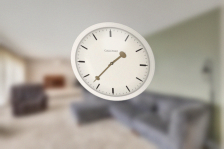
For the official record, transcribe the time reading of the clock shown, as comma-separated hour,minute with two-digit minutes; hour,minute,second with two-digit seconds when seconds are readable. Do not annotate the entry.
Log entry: 1,37
